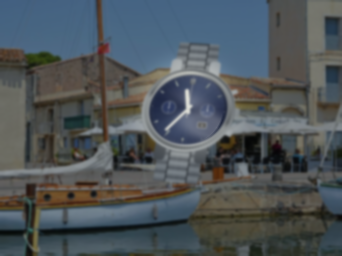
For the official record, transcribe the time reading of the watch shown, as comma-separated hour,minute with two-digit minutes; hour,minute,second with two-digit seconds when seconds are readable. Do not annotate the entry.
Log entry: 11,36
